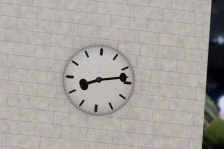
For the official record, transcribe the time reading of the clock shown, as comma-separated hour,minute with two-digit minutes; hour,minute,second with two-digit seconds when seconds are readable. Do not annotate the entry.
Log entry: 8,13
